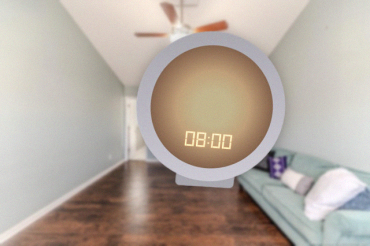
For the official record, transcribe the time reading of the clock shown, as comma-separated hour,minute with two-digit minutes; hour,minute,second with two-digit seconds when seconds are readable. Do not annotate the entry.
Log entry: 8,00
